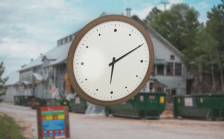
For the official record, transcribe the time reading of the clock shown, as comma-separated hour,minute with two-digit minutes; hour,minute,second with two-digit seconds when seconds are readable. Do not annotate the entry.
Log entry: 6,10
